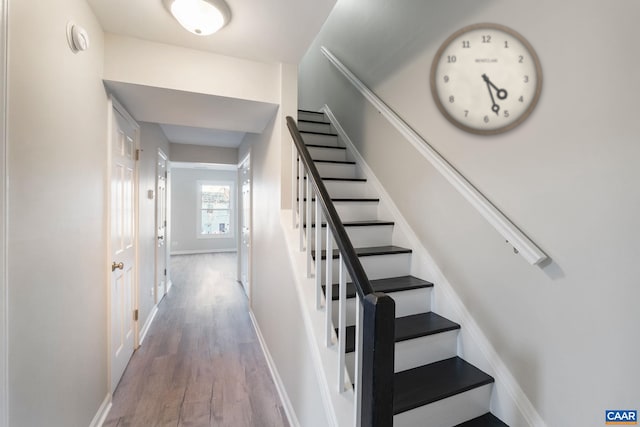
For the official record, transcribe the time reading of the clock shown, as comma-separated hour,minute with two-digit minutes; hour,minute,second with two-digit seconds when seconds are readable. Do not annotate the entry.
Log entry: 4,27
